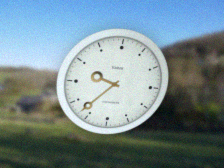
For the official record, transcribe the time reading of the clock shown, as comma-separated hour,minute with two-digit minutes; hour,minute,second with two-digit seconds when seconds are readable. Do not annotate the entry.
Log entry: 9,37
